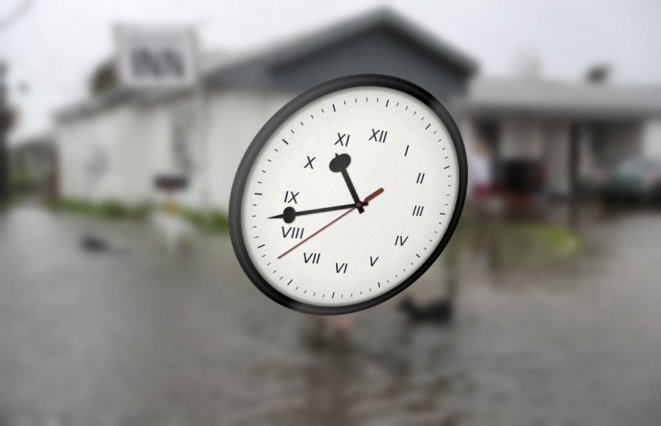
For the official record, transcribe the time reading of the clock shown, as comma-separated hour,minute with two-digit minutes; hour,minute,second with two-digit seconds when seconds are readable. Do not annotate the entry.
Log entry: 10,42,38
